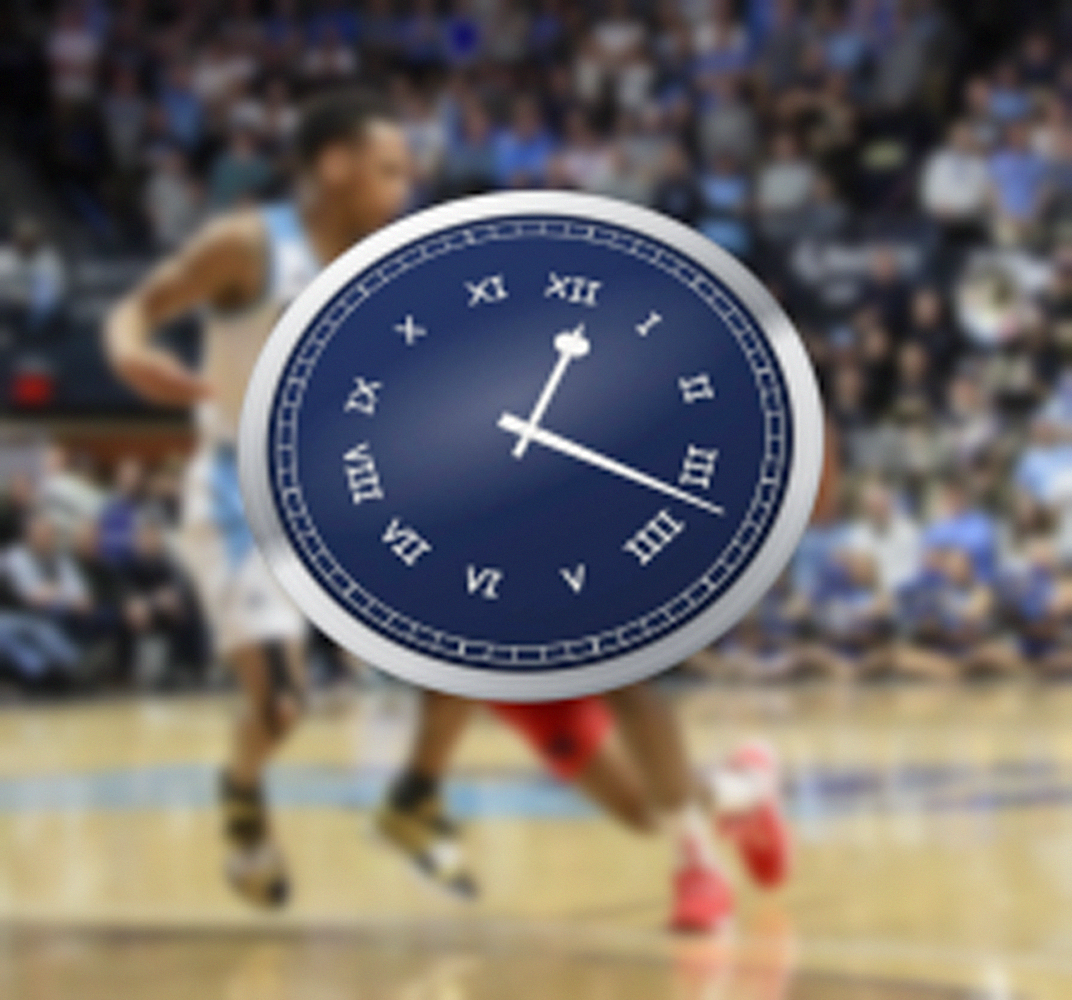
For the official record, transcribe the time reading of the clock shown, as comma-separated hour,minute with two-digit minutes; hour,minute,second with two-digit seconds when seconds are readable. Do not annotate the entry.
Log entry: 12,17
